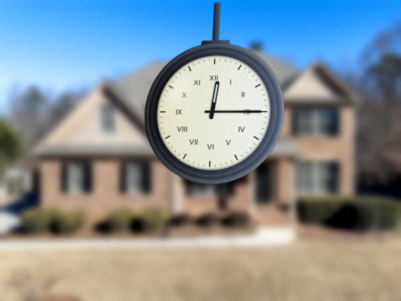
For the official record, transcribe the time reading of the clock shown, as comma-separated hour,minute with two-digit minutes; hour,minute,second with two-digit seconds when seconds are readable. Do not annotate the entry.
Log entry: 12,15
